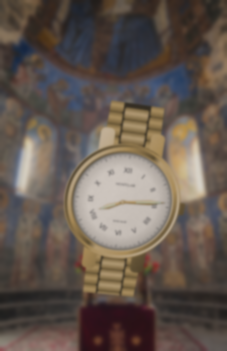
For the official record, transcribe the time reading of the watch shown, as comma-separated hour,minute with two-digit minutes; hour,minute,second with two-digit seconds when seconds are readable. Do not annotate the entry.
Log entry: 8,14
